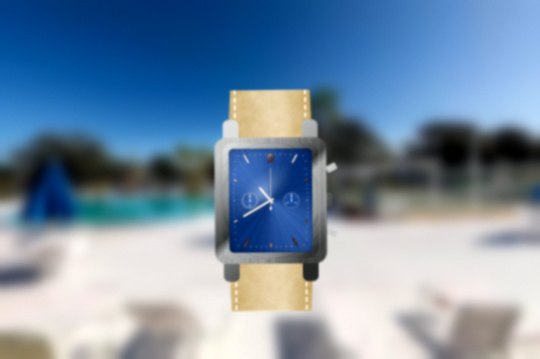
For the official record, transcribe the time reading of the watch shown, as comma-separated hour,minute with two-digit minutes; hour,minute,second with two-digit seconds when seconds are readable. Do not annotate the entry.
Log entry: 10,40
